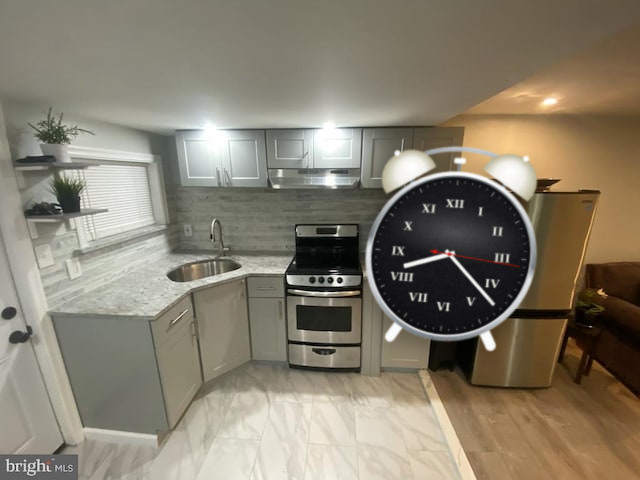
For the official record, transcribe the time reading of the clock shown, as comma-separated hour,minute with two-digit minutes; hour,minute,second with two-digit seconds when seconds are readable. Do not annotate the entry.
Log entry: 8,22,16
